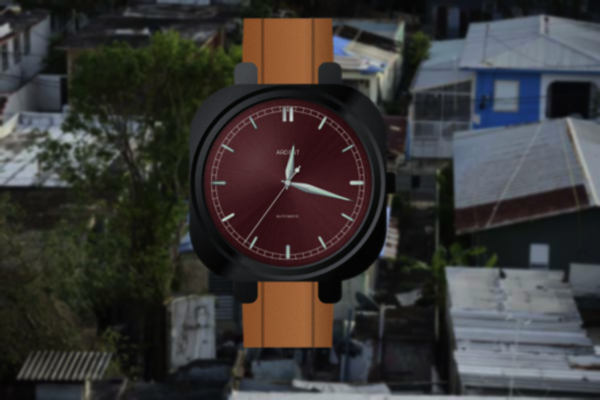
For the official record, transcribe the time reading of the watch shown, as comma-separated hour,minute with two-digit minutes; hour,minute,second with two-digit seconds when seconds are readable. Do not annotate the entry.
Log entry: 12,17,36
